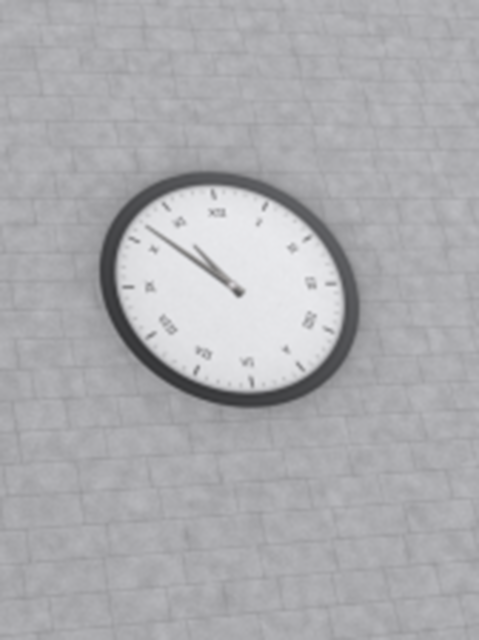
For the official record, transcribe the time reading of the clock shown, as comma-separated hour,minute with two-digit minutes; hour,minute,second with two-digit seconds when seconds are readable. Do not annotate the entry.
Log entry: 10,52
